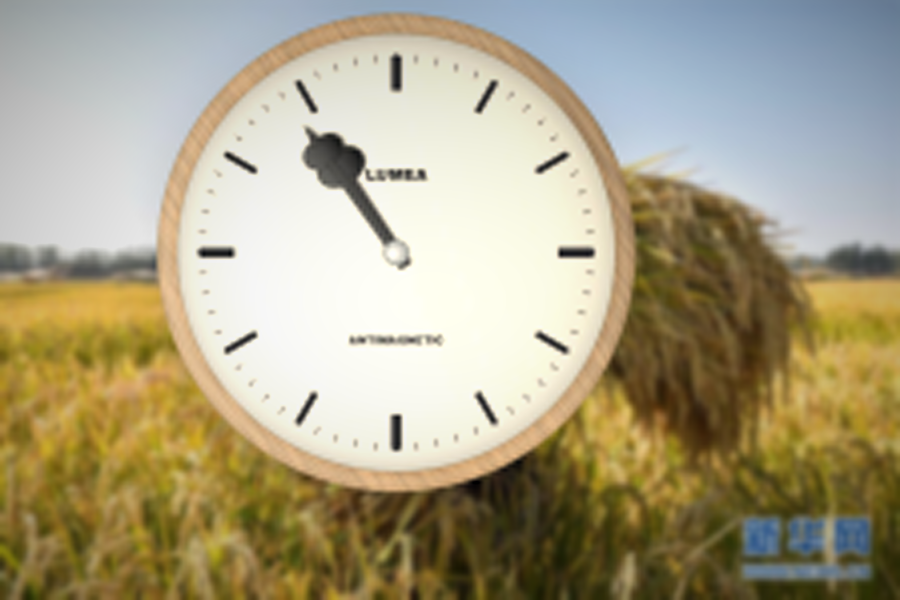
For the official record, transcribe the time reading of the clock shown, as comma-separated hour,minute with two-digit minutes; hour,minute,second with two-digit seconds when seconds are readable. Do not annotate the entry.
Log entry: 10,54
